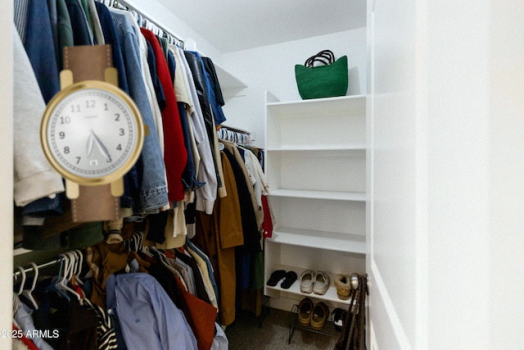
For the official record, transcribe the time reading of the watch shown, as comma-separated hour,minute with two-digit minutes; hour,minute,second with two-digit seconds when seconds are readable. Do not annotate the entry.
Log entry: 6,25
